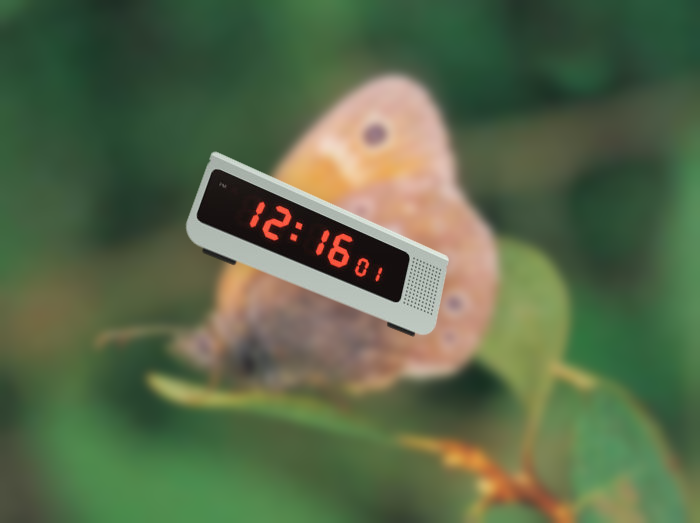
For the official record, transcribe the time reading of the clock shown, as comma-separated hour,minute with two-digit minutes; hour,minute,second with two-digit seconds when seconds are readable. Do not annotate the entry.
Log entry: 12,16,01
